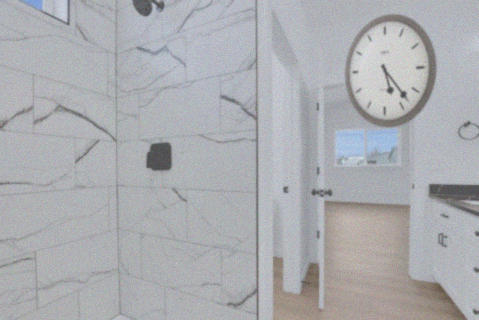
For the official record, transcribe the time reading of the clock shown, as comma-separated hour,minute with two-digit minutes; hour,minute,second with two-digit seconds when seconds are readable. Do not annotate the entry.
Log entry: 5,23
